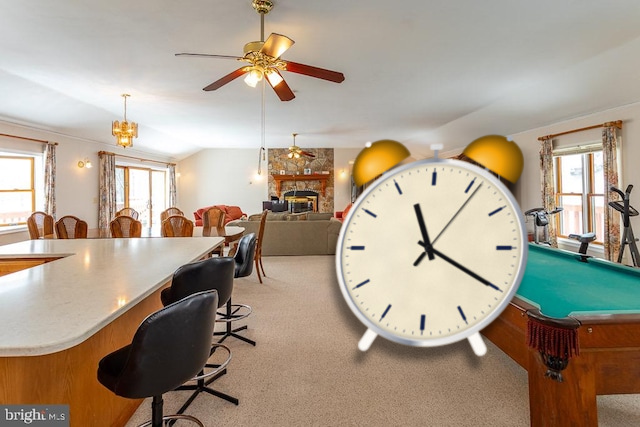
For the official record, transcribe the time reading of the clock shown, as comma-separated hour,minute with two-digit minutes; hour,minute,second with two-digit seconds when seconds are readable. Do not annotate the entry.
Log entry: 11,20,06
